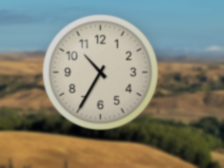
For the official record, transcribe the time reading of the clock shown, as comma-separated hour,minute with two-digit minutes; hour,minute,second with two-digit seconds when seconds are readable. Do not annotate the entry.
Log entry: 10,35
